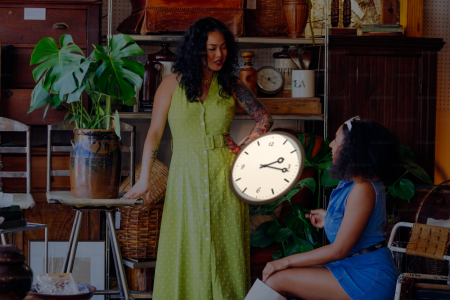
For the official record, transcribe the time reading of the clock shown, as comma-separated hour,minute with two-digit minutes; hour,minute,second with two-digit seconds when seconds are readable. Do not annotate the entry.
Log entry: 2,17
